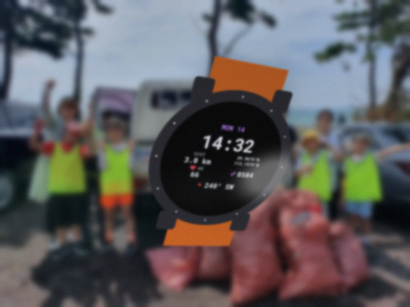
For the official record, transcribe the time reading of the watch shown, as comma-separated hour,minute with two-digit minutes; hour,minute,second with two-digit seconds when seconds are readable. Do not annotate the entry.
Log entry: 14,32
